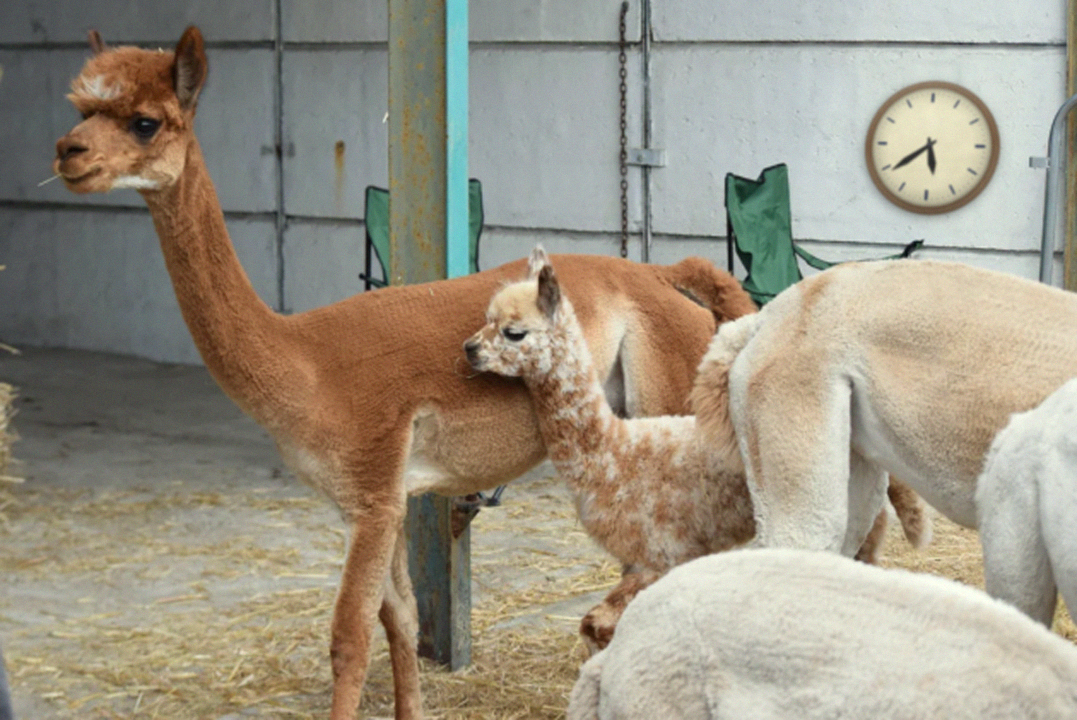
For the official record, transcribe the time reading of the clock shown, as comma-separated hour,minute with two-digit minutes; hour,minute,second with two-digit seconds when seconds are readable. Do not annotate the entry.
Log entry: 5,39
